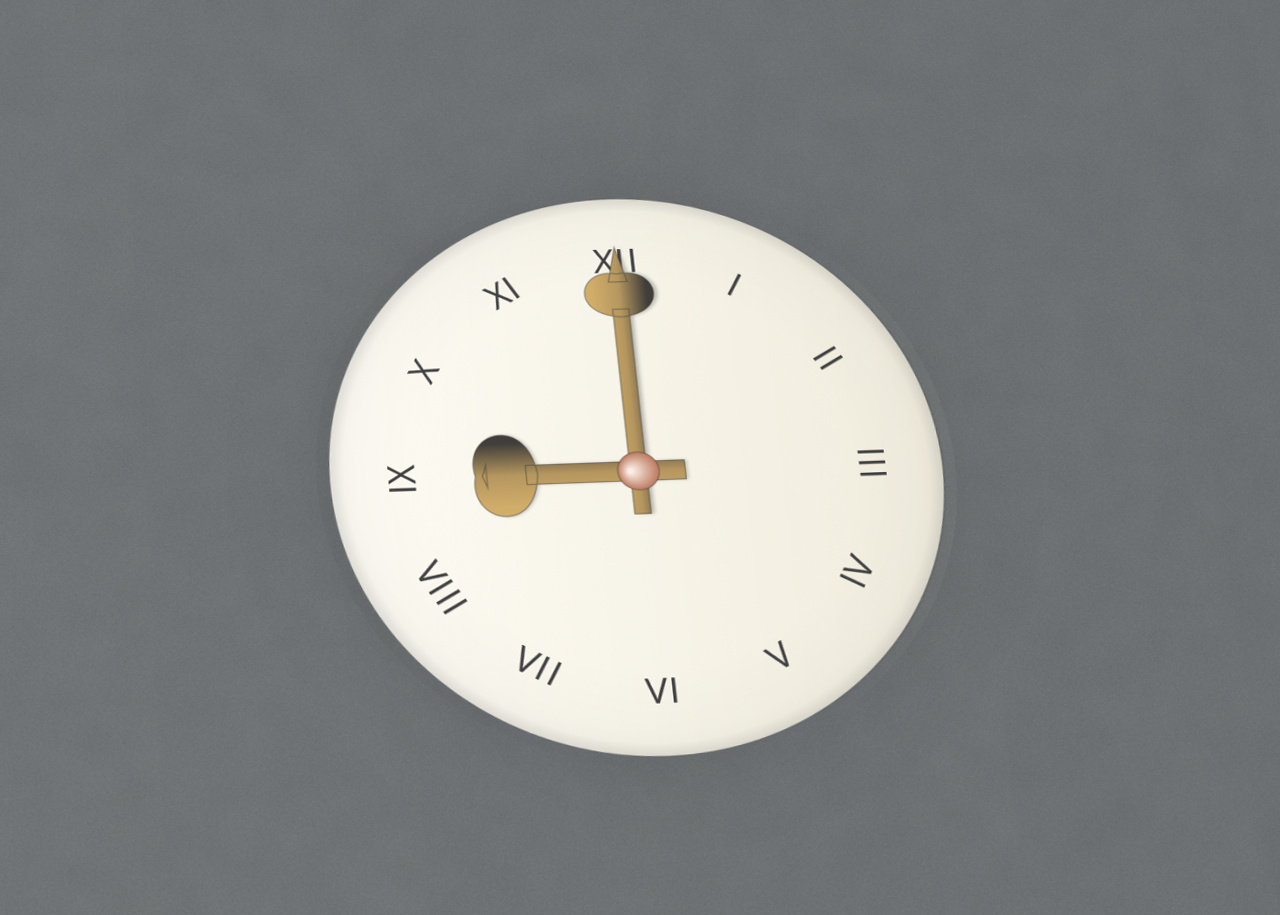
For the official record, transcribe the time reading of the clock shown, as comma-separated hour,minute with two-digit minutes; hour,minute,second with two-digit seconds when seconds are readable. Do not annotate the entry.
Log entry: 9,00
